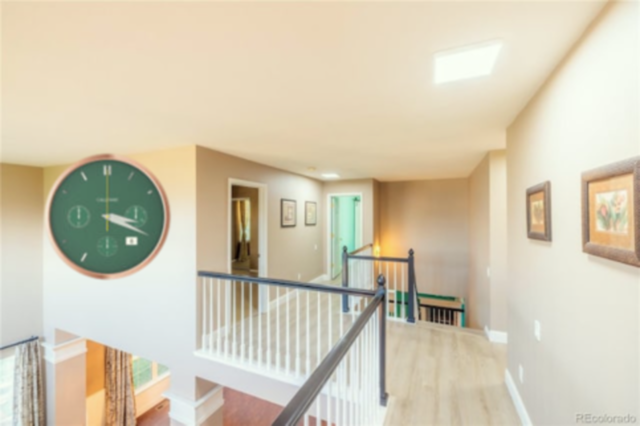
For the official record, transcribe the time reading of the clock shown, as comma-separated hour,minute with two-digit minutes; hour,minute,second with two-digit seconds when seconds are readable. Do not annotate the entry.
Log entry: 3,19
